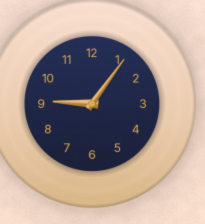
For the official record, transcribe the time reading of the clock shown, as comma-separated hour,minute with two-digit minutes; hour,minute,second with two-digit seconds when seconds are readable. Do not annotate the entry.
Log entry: 9,06
